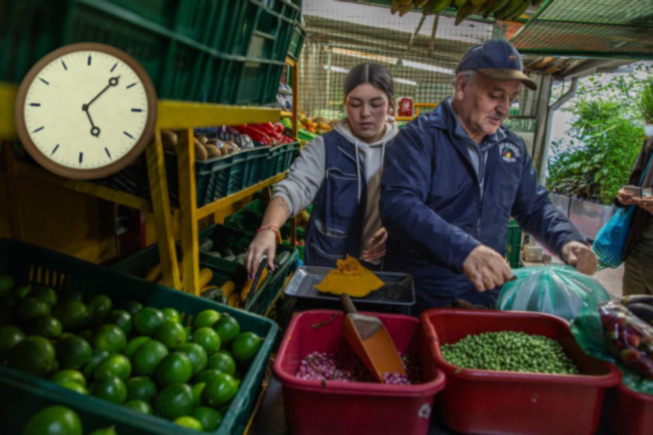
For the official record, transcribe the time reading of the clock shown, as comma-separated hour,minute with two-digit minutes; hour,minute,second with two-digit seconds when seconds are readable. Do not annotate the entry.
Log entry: 5,07
